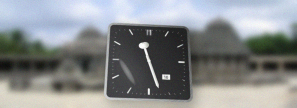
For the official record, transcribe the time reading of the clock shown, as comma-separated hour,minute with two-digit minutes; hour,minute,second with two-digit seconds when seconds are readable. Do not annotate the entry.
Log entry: 11,27
